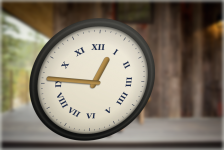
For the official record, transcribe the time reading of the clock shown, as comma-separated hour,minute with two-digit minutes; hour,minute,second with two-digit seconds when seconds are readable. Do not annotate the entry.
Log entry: 12,46
